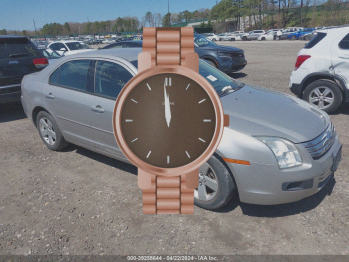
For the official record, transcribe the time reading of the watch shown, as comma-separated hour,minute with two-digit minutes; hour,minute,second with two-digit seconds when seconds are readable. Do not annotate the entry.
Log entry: 11,59
